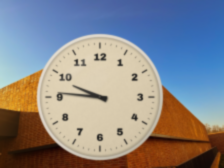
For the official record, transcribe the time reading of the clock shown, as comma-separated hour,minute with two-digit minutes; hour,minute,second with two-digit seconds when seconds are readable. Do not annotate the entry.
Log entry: 9,46
